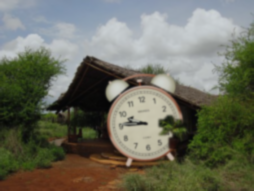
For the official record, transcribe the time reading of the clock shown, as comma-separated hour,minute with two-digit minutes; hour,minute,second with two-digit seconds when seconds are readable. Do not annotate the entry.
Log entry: 9,46
